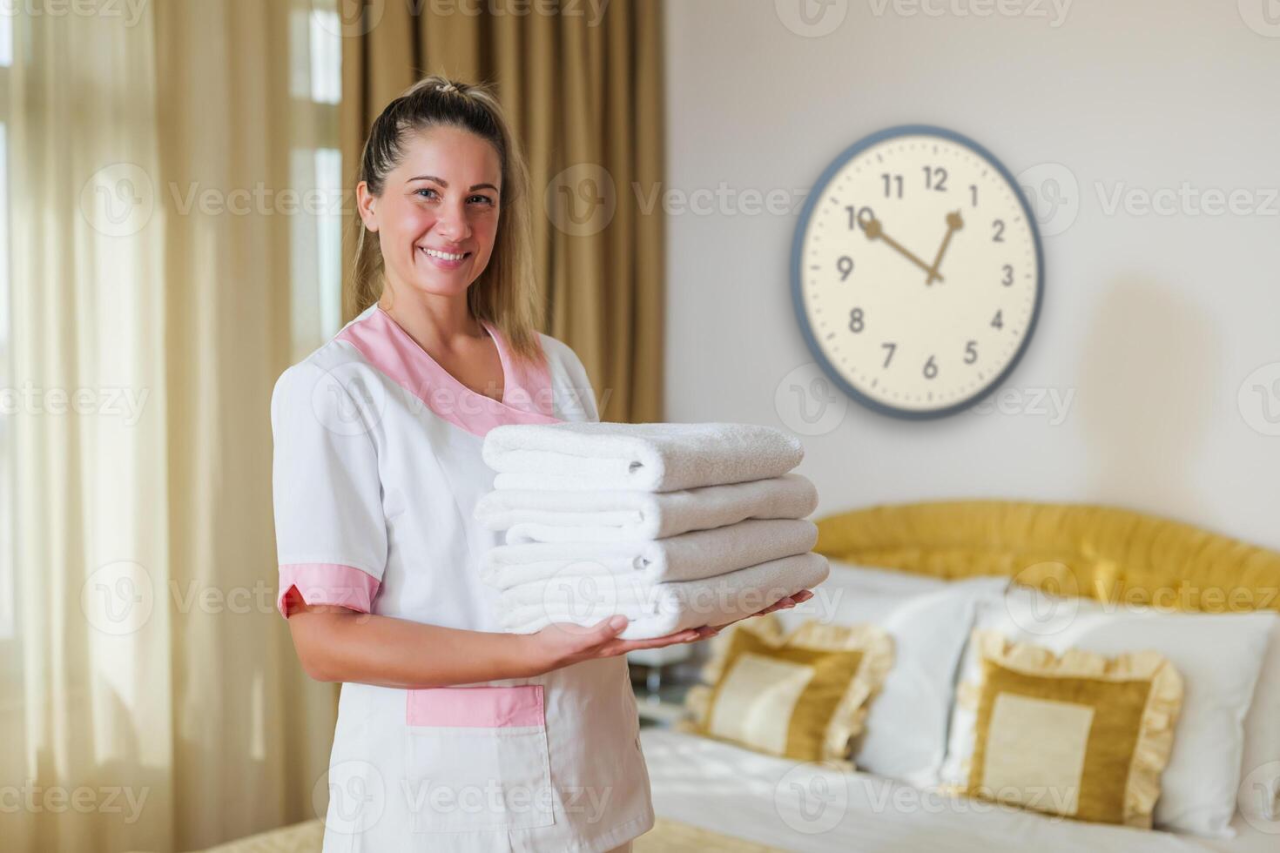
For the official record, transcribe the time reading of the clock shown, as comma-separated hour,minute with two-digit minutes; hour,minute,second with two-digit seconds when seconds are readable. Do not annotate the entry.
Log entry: 12,50
